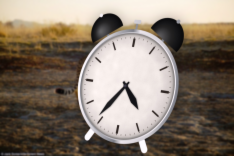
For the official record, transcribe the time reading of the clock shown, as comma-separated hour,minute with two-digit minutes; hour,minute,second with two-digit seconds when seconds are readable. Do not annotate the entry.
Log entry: 4,36
